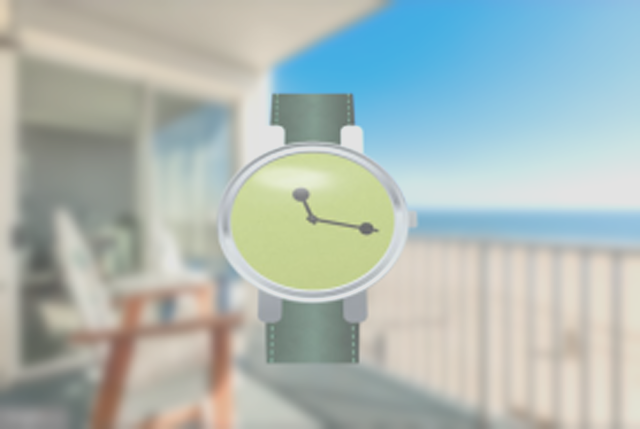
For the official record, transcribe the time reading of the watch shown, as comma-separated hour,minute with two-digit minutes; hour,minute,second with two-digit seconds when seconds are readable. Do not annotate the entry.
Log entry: 11,17
